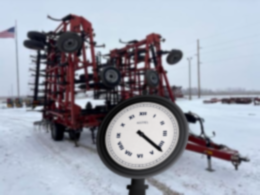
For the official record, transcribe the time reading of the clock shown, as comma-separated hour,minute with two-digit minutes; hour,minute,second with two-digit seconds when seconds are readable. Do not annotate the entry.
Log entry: 4,22
